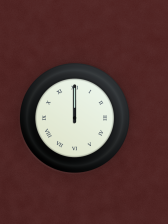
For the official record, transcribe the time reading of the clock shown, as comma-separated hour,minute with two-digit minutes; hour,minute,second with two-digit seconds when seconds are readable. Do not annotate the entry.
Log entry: 12,00
